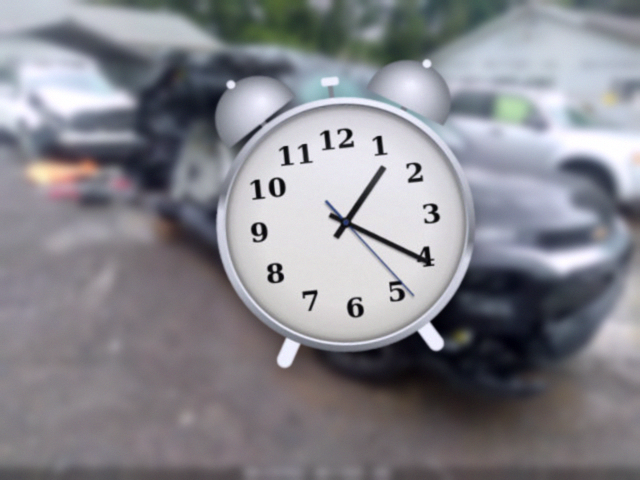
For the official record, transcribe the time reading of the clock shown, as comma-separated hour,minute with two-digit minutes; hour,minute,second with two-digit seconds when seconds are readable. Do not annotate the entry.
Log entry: 1,20,24
